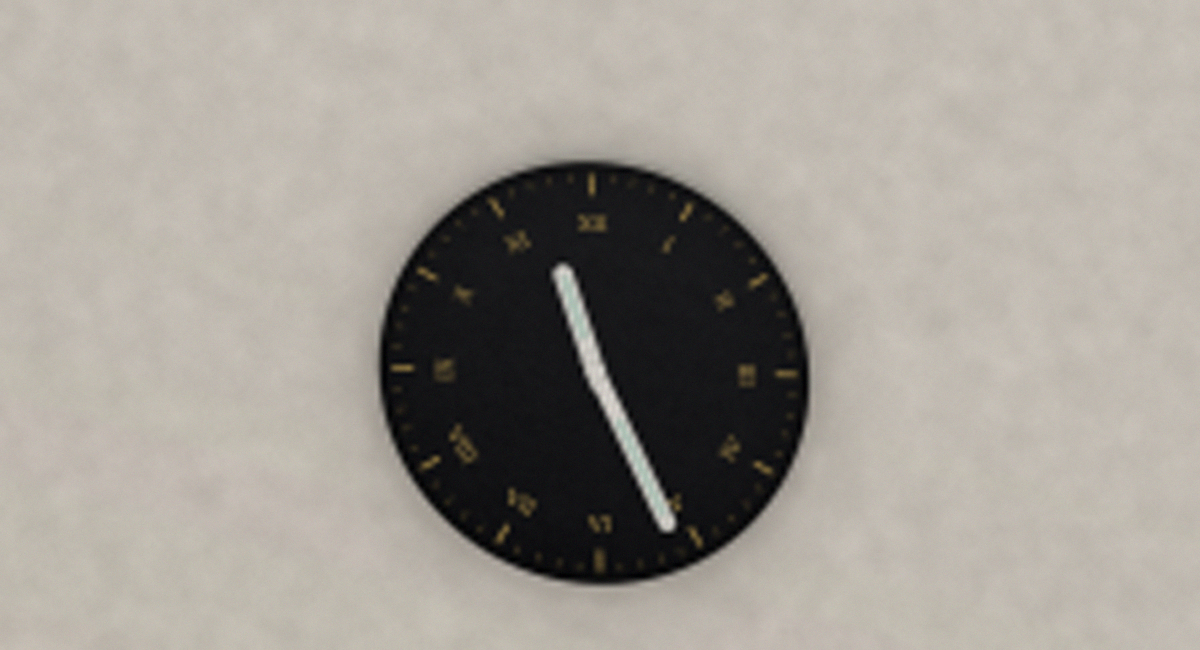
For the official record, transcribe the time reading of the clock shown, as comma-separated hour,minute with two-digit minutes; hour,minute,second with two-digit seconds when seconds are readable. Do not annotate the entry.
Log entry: 11,26
